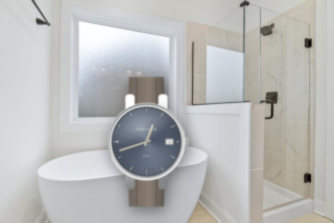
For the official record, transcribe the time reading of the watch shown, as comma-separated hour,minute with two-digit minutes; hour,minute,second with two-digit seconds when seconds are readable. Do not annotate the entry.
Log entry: 12,42
